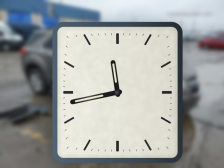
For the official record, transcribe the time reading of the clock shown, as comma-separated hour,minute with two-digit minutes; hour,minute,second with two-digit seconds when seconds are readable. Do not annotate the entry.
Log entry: 11,43
